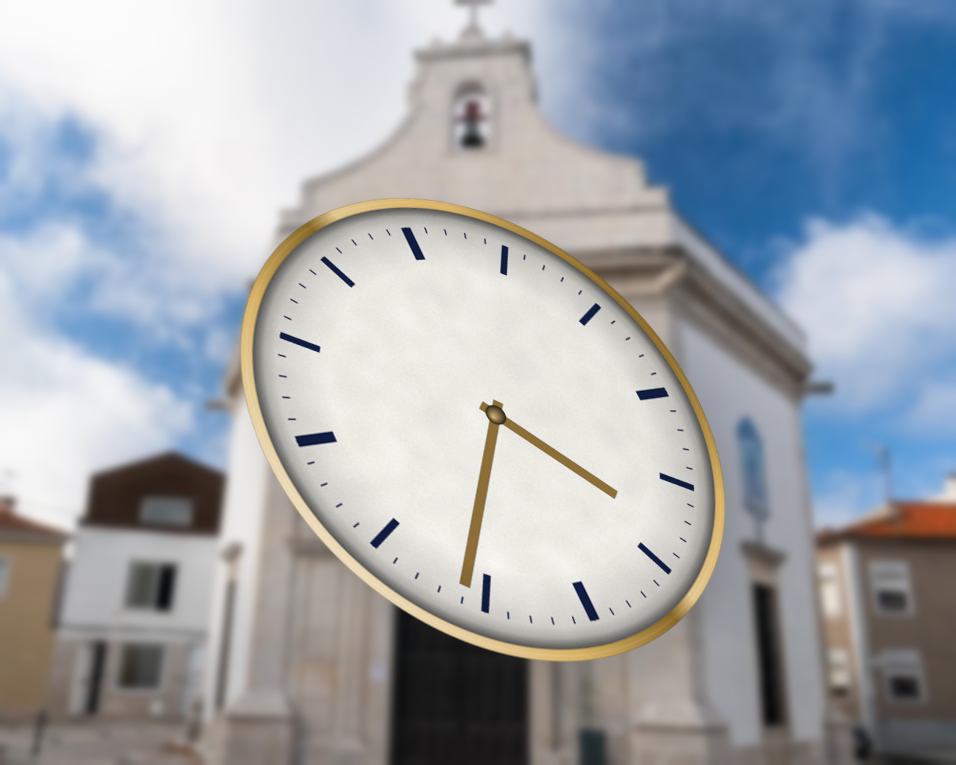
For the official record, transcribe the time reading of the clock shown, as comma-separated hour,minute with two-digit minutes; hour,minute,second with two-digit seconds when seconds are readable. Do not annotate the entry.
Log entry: 4,36
